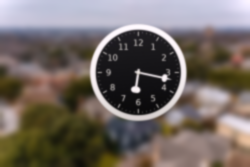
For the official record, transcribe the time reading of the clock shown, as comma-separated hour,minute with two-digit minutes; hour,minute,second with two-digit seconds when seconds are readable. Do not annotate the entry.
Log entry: 6,17
